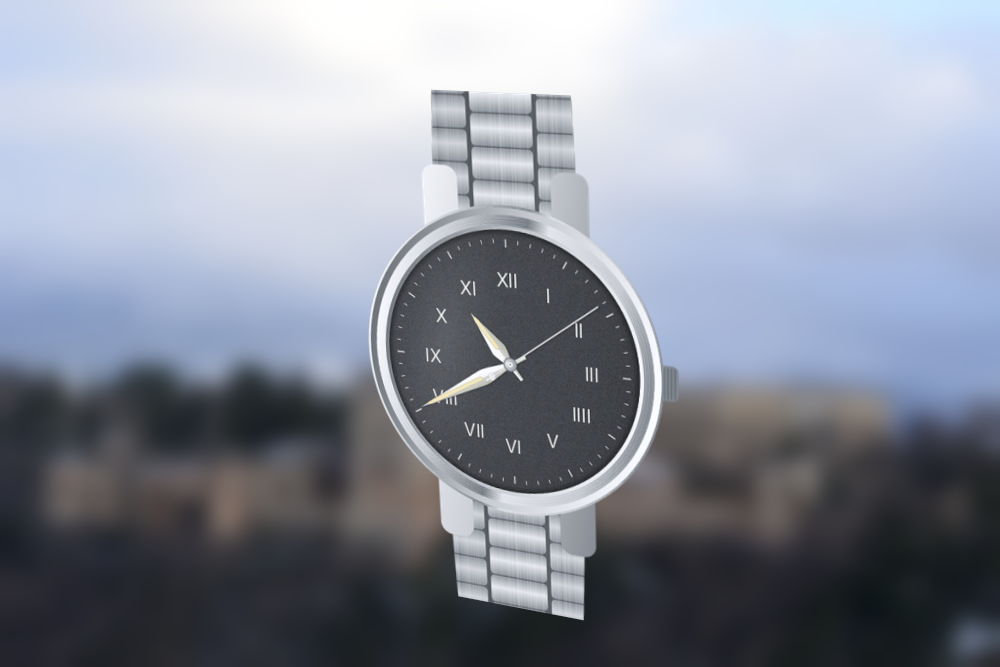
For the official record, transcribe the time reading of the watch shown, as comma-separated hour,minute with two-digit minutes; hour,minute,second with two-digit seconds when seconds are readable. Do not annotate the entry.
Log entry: 10,40,09
